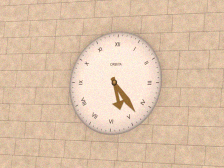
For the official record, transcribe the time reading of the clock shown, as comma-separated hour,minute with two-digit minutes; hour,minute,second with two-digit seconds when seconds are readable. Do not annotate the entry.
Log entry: 5,23
